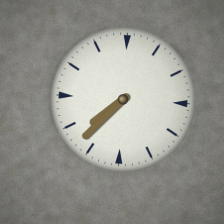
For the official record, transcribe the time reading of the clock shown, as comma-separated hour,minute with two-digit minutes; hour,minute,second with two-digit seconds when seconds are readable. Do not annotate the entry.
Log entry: 7,37
